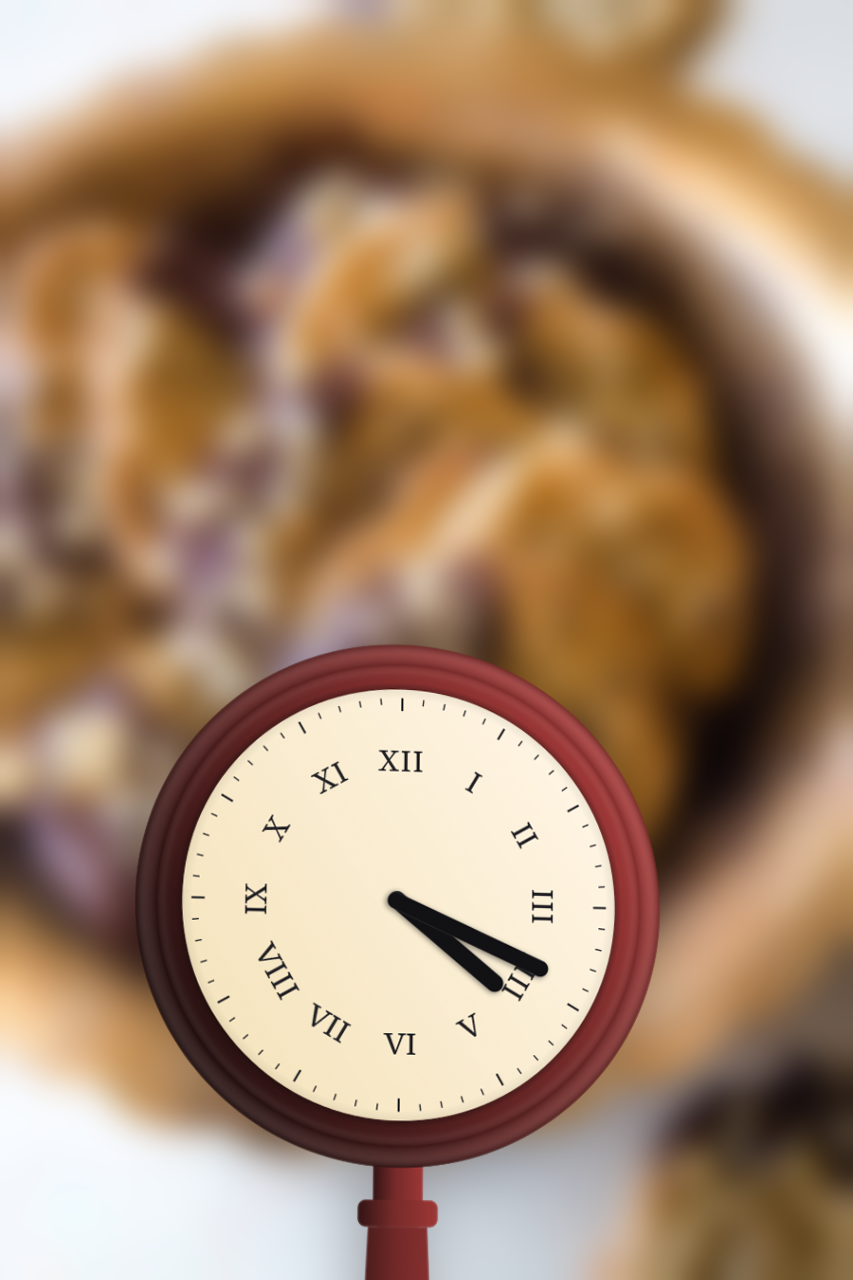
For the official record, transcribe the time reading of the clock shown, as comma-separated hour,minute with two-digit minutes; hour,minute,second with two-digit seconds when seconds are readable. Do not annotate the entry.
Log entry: 4,19
